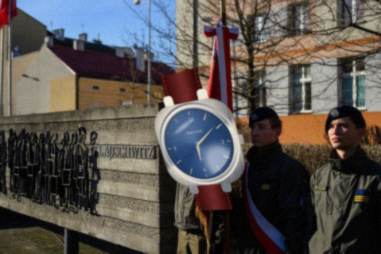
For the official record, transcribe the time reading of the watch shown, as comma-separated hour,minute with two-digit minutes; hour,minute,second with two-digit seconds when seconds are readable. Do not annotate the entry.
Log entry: 6,09
